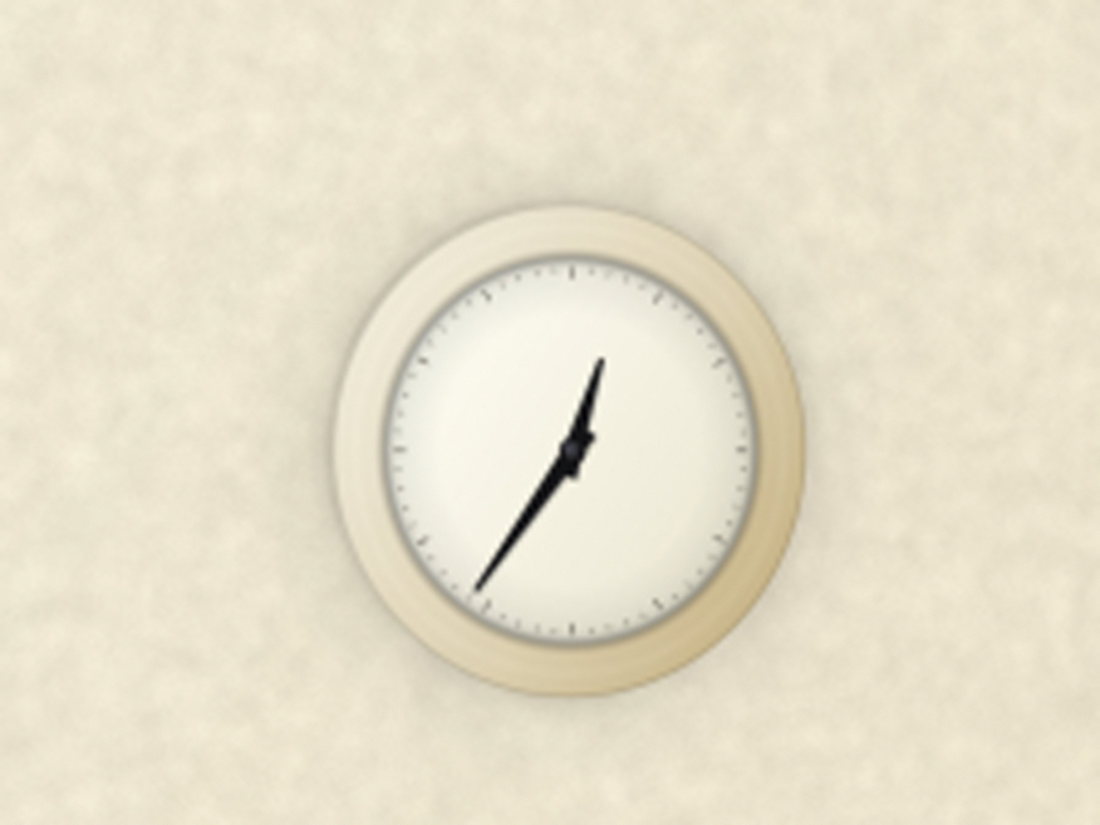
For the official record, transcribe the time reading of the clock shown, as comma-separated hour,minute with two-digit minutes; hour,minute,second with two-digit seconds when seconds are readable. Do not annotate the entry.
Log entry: 12,36
